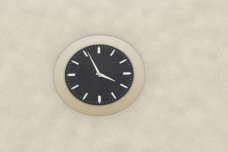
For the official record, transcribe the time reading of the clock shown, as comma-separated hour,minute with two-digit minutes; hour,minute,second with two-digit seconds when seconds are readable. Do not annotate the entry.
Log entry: 3,56
